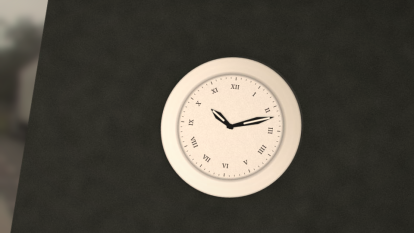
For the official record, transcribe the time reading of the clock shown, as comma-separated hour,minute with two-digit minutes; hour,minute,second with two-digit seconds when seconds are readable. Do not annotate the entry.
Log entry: 10,12
